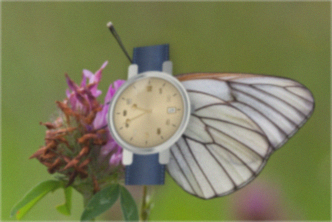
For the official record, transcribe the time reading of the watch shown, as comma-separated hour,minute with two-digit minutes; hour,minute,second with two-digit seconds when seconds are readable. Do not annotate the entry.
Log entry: 9,41
